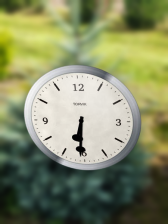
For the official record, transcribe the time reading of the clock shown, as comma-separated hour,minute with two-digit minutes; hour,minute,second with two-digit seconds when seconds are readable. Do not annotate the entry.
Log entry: 6,31
